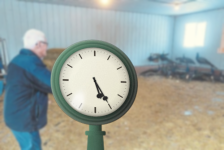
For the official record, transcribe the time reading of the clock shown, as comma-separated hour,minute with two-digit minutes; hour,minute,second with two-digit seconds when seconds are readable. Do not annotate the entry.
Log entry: 5,25
